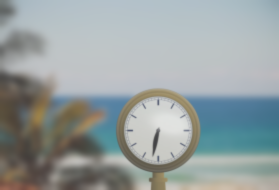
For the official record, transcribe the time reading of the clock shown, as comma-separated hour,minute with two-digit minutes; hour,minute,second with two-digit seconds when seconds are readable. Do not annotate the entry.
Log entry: 6,32
